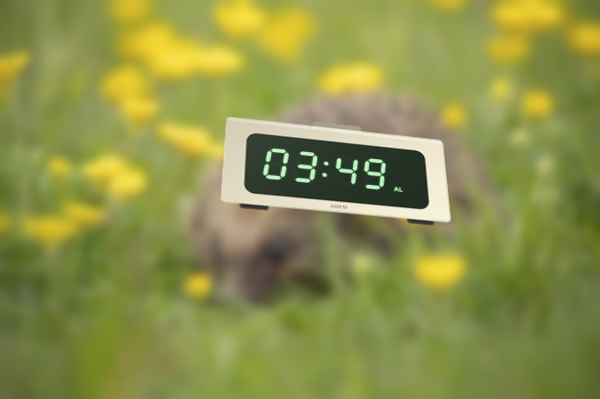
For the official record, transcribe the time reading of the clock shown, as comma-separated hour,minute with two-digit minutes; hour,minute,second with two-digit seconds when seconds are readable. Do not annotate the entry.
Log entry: 3,49
